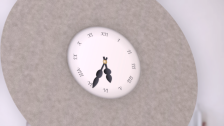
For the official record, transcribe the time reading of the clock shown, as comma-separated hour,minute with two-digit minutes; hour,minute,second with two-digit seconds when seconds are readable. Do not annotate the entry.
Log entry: 5,34
